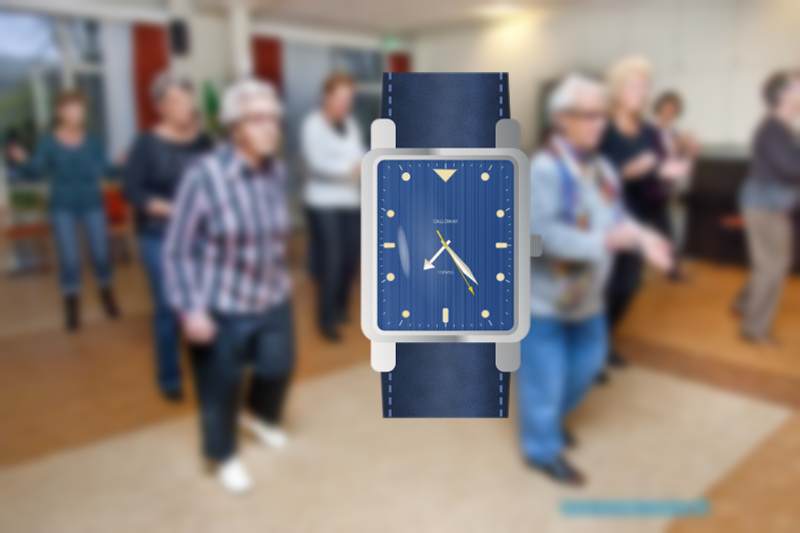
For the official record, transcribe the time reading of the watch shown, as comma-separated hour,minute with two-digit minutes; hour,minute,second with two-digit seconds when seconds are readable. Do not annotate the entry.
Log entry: 7,23,25
